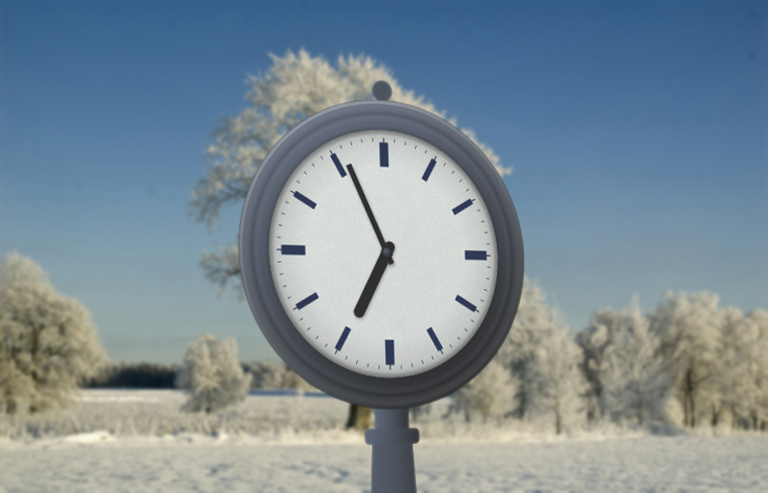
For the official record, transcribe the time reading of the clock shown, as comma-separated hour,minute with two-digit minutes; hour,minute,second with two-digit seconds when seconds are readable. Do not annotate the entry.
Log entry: 6,56
